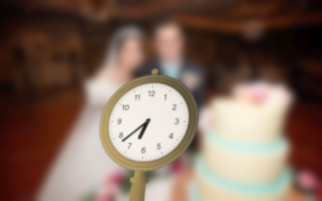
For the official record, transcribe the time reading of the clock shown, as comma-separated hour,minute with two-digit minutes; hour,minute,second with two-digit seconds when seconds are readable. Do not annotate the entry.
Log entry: 6,38
